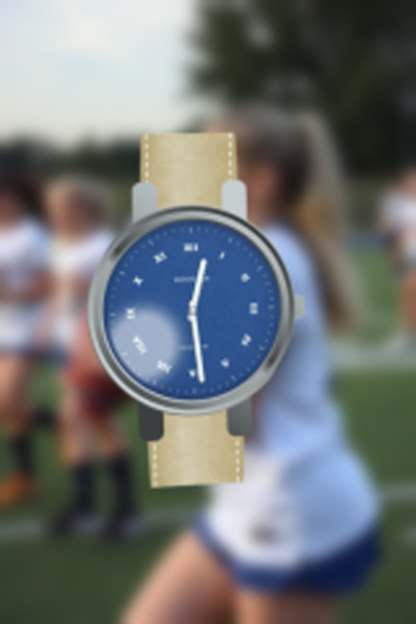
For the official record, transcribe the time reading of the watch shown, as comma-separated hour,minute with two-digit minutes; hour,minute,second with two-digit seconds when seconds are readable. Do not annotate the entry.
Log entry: 12,29
